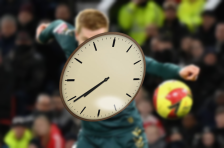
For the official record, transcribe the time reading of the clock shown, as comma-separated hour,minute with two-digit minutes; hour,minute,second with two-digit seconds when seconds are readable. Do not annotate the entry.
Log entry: 7,39
